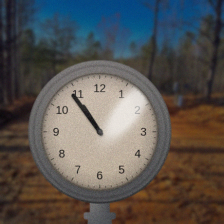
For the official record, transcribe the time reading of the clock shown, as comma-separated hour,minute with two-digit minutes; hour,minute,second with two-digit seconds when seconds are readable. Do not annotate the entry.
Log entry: 10,54
